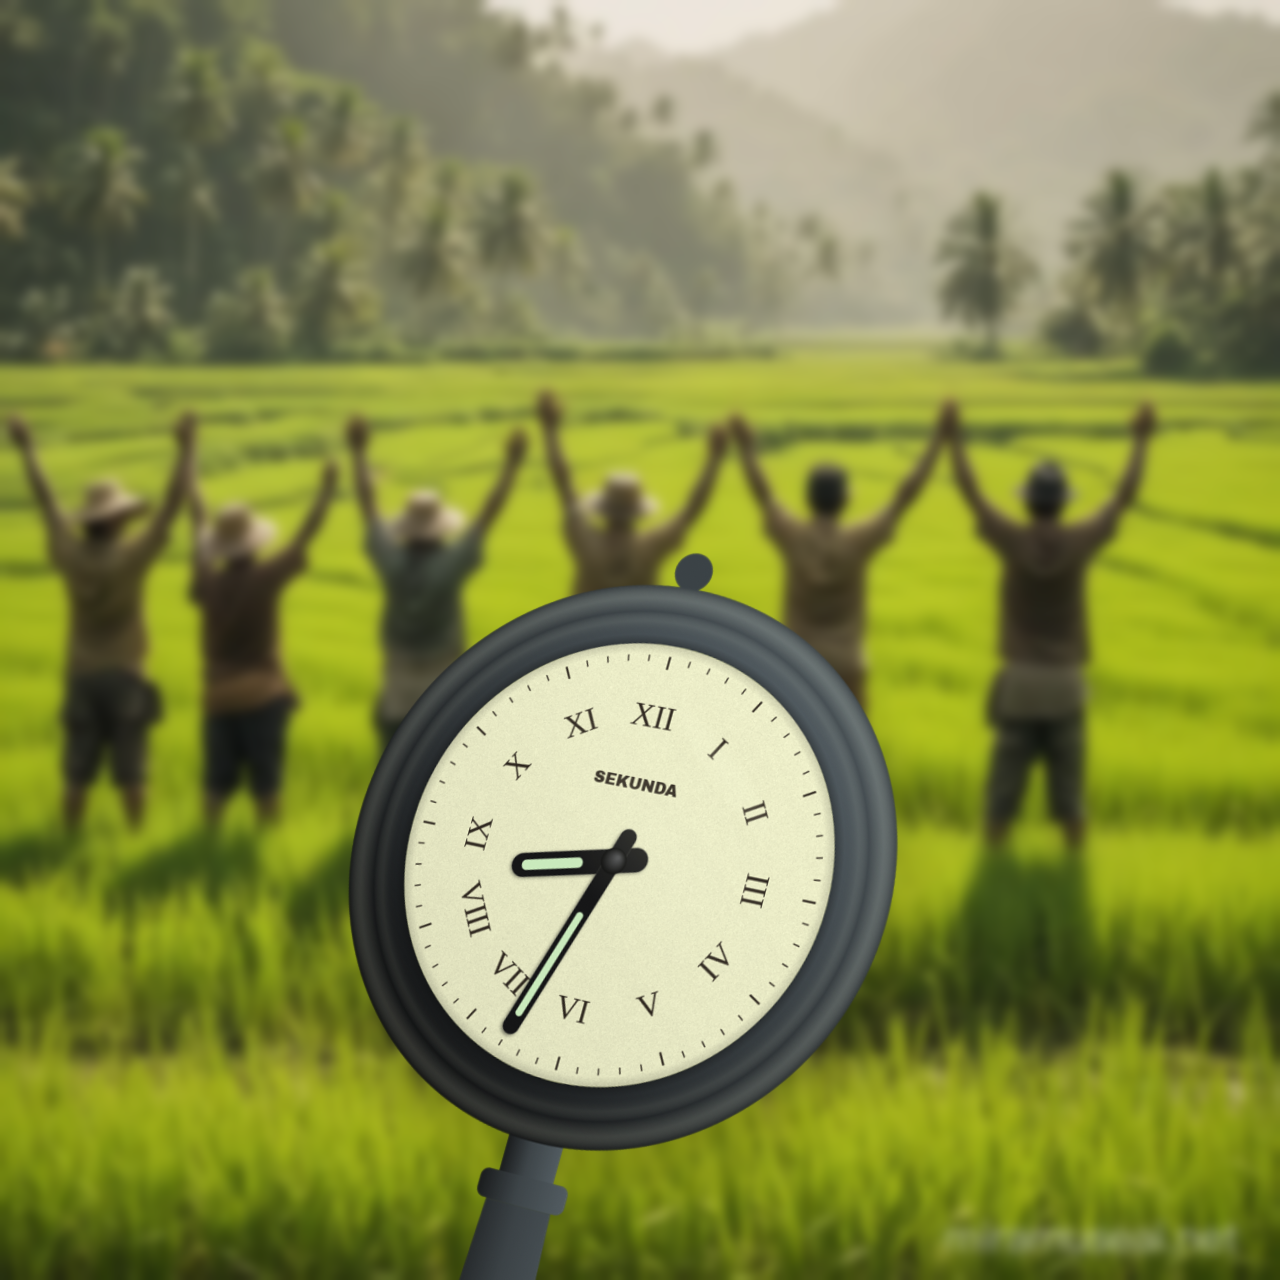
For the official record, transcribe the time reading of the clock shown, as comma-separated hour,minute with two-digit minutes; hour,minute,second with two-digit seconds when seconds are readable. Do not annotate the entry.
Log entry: 8,33
